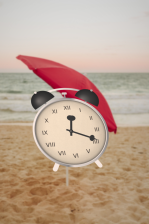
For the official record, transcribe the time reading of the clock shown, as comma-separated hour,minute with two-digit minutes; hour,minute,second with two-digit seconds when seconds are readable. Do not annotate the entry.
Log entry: 12,19
